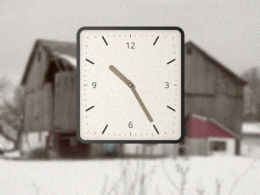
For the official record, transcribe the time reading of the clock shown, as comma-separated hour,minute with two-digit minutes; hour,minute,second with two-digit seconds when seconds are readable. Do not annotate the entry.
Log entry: 10,25
